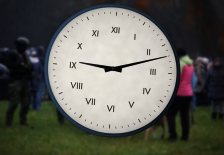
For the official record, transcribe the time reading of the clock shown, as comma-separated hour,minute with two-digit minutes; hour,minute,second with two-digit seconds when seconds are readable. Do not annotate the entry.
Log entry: 9,12
